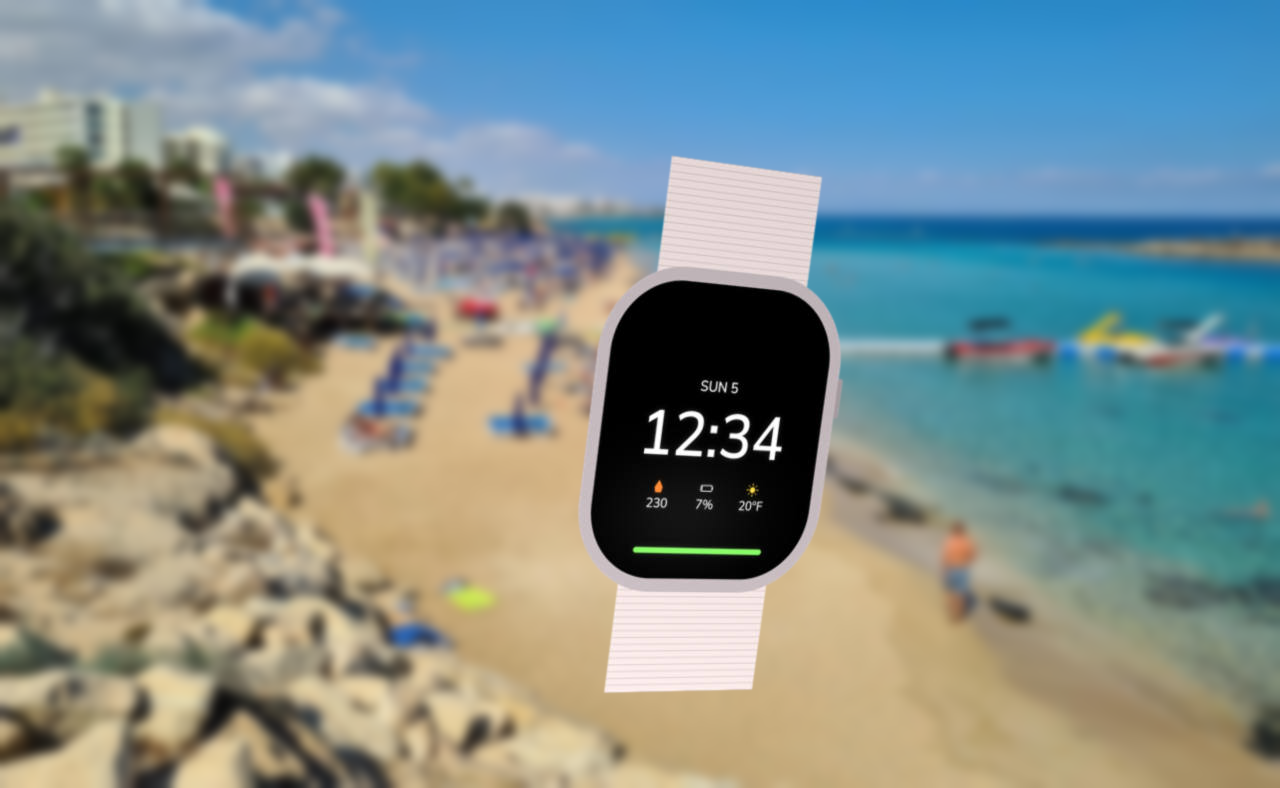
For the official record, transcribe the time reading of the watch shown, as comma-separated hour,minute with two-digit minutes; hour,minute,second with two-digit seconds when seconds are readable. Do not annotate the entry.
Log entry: 12,34
